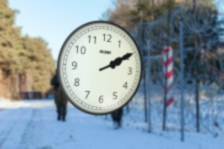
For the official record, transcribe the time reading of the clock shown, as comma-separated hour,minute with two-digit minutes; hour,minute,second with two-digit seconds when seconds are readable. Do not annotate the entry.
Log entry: 2,10
